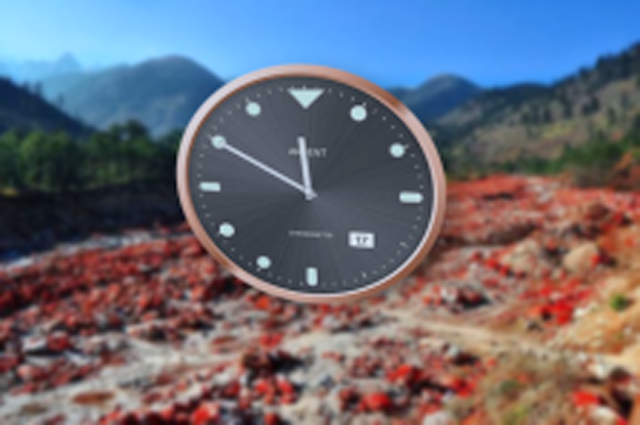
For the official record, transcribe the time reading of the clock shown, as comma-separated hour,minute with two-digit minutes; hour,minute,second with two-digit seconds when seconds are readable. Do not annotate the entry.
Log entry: 11,50
